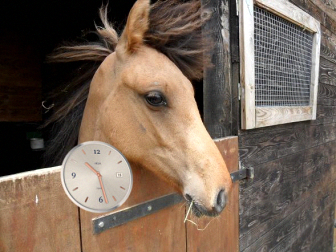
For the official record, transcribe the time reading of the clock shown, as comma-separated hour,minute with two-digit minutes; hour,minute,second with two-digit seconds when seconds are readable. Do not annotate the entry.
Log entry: 10,28
